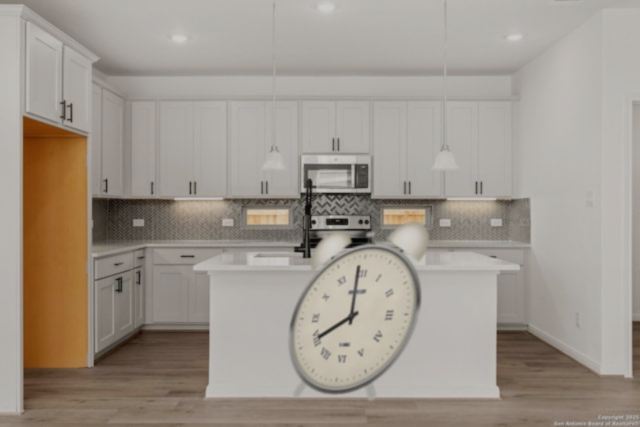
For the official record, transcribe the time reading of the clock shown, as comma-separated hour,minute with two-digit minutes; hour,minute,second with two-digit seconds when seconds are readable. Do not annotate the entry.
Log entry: 7,59
